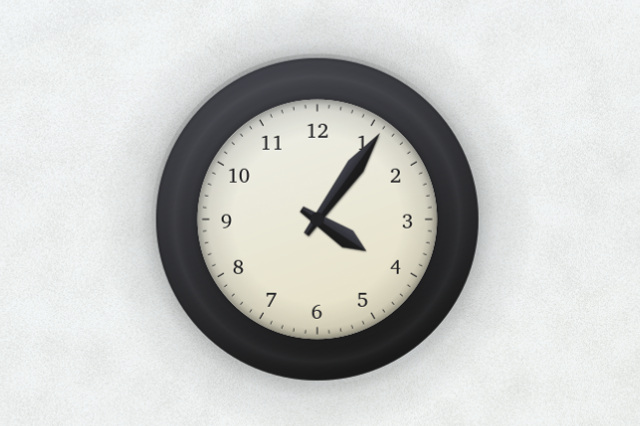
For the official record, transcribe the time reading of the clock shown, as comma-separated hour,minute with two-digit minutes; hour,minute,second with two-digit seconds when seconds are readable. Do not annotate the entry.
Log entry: 4,06
